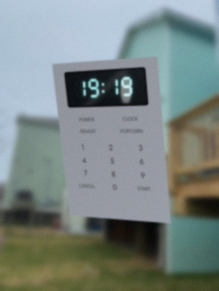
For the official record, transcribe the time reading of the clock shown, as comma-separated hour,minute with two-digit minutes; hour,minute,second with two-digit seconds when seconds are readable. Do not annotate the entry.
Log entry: 19,19
